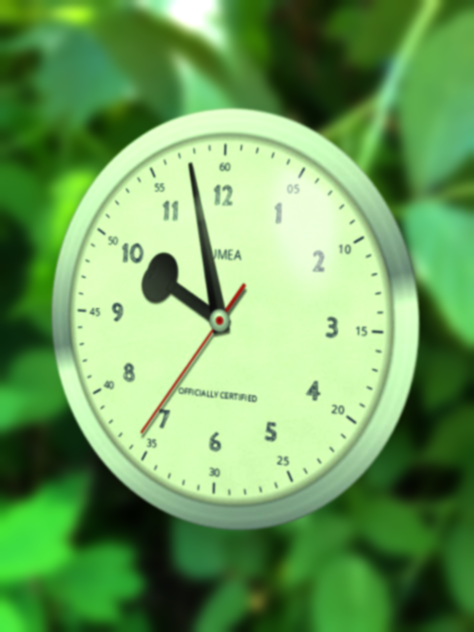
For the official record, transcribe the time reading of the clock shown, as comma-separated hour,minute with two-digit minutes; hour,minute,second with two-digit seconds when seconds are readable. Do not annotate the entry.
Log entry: 9,57,36
